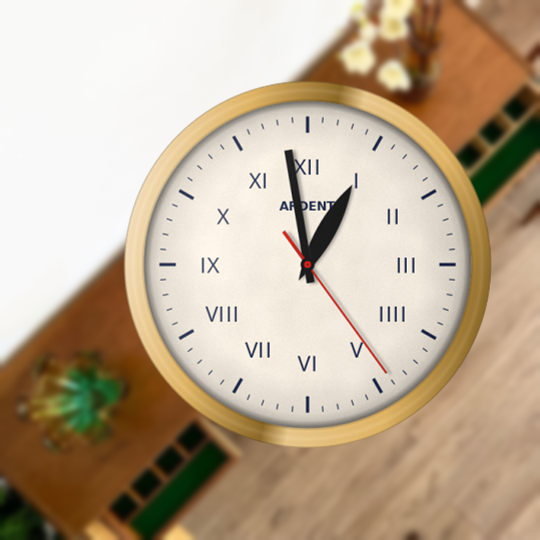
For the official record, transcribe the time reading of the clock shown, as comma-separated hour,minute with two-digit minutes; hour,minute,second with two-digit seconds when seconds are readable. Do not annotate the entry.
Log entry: 12,58,24
